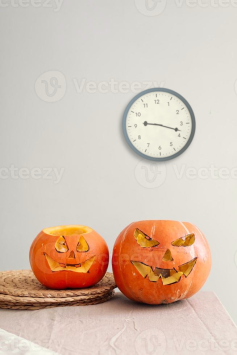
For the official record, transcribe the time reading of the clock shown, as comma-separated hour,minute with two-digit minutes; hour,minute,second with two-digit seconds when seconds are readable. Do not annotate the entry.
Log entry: 9,18
